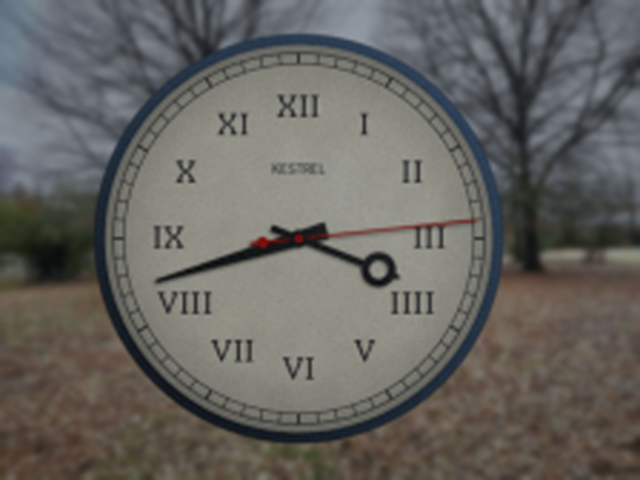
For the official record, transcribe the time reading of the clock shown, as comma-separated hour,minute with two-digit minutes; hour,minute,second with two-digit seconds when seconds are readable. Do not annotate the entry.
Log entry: 3,42,14
